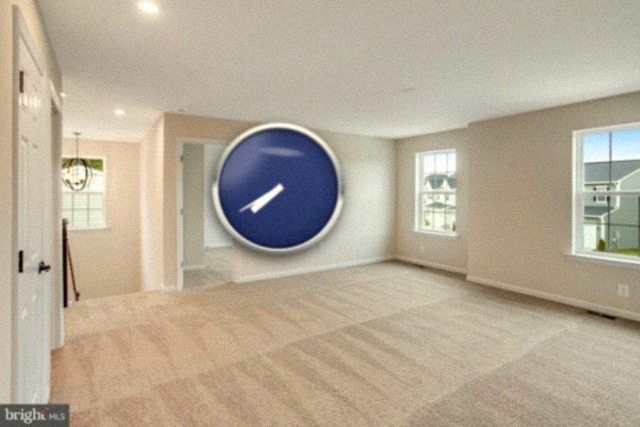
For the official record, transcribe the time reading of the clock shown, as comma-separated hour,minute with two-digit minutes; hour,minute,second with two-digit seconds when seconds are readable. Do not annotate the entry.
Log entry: 7,40
